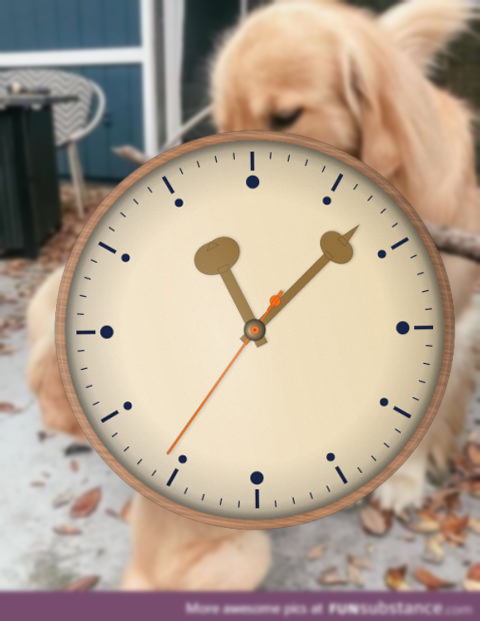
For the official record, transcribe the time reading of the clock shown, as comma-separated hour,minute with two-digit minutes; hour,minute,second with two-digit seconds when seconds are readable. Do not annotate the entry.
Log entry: 11,07,36
